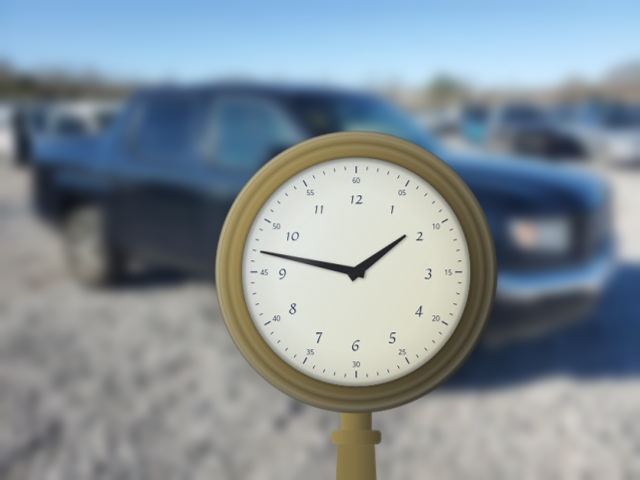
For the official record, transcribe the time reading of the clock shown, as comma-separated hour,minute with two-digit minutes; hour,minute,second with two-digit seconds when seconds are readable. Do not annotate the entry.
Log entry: 1,47
